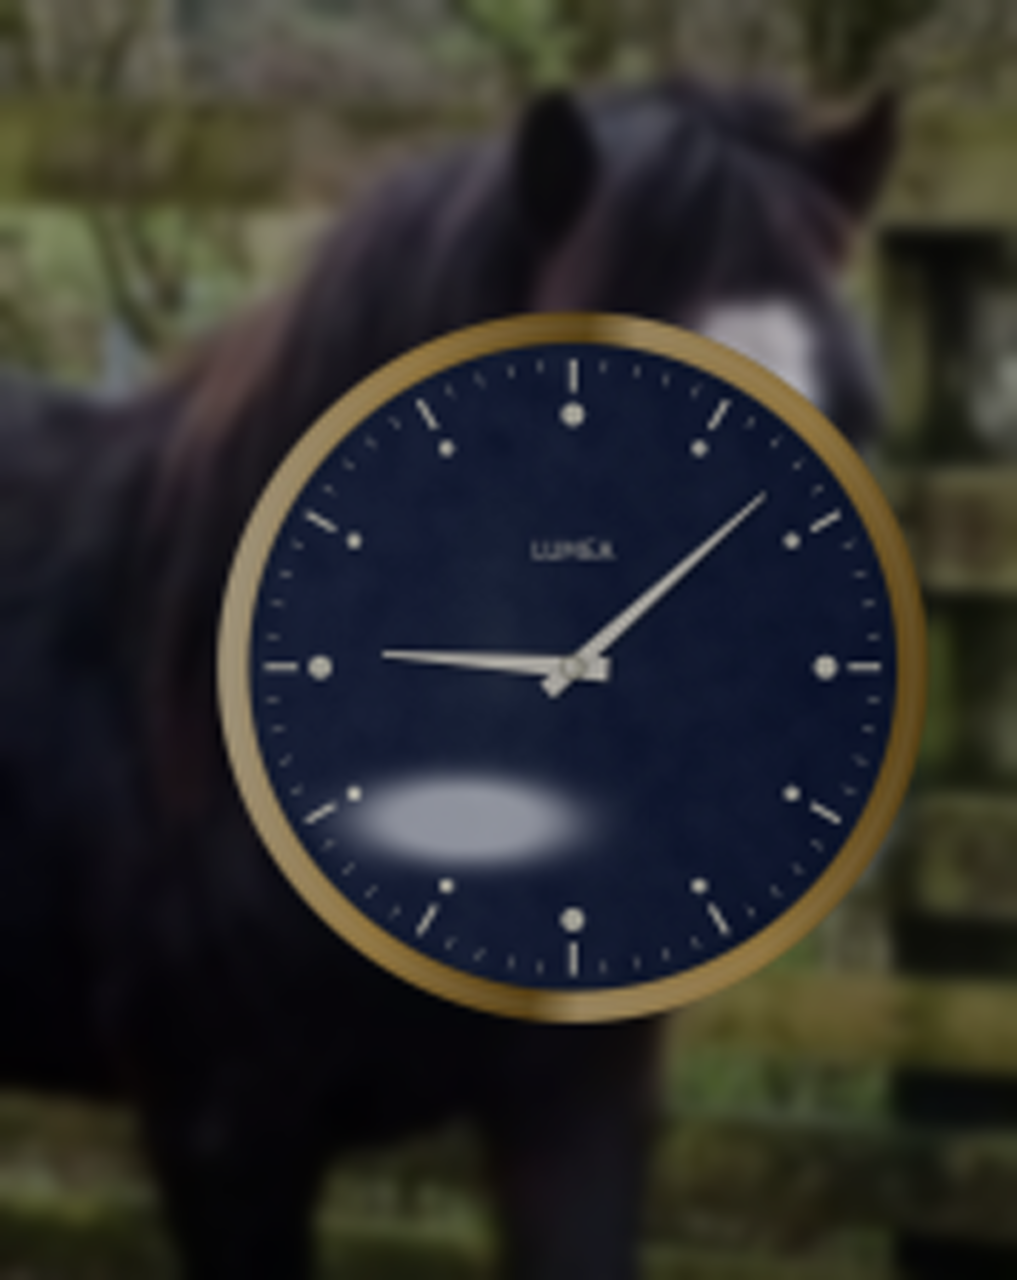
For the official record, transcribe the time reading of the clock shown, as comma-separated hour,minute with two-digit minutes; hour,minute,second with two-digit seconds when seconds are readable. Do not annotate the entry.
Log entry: 9,08
